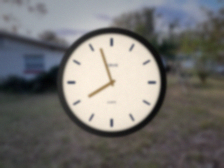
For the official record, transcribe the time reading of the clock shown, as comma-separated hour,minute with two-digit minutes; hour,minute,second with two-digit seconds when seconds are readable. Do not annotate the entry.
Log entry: 7,57
